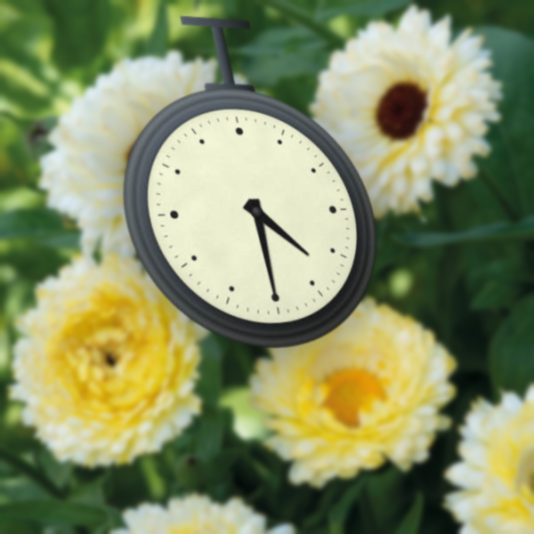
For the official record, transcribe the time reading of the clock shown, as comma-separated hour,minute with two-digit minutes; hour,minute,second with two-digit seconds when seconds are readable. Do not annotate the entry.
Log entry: 4,30
